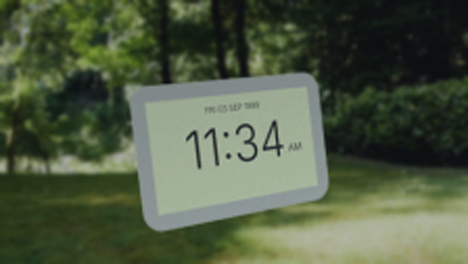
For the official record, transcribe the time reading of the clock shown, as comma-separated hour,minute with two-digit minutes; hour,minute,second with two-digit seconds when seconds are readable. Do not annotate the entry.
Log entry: 11,34
